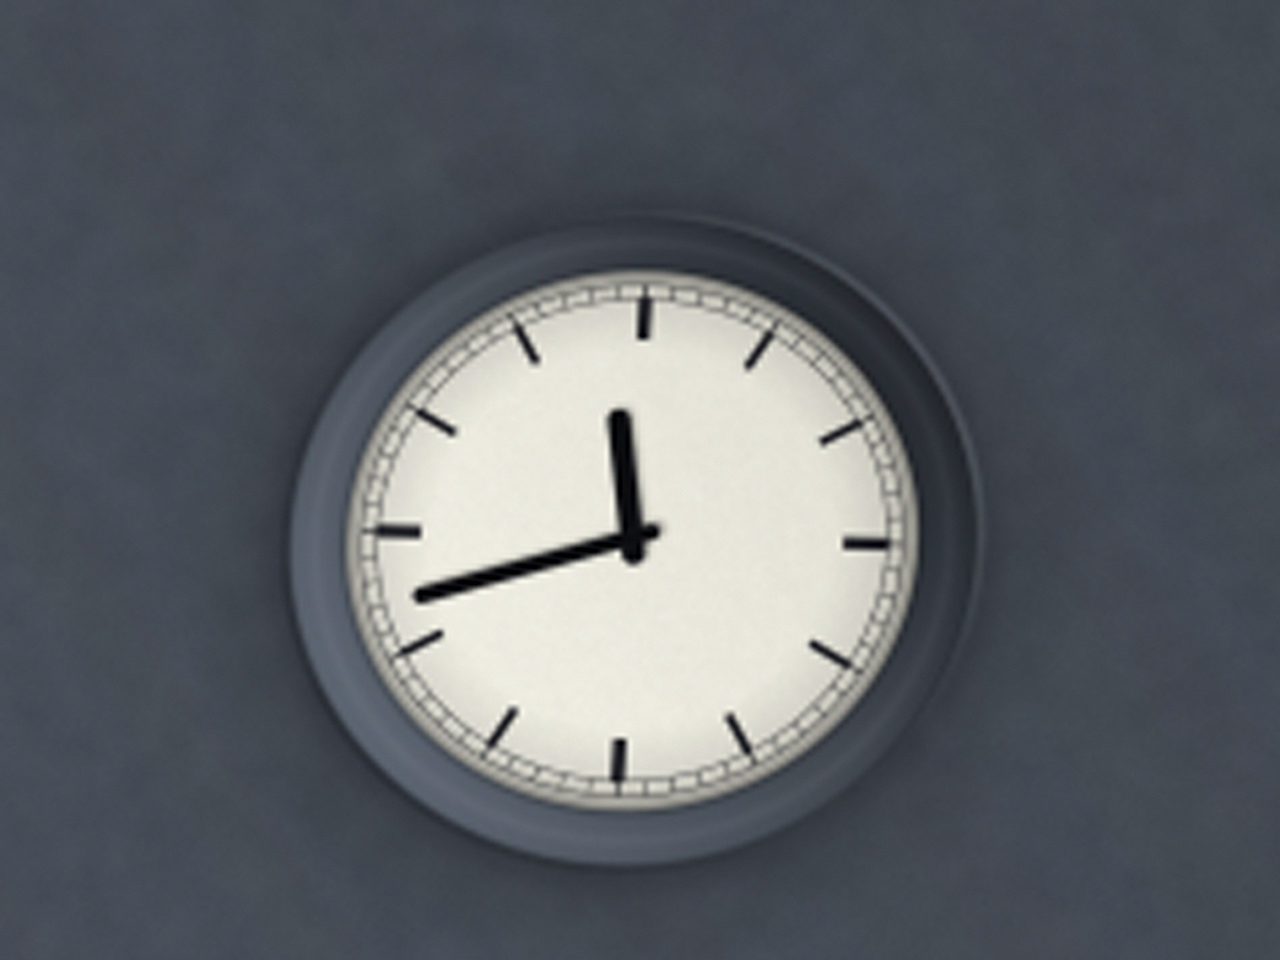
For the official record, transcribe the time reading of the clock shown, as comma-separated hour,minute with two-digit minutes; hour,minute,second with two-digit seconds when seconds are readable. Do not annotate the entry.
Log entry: 11,42
